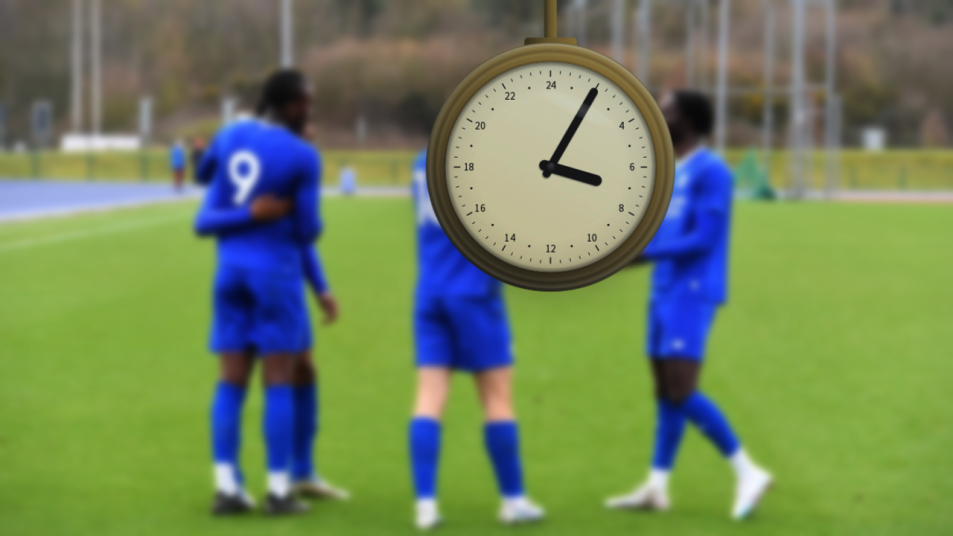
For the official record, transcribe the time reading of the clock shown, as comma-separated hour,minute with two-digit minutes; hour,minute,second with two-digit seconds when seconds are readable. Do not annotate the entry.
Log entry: 7,05
